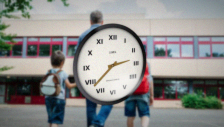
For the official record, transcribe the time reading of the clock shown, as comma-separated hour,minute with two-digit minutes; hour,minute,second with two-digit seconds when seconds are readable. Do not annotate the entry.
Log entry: 2,38
